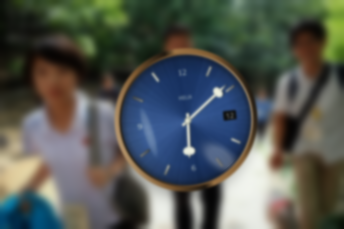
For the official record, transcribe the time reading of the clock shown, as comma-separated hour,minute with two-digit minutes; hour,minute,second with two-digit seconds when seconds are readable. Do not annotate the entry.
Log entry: 6,09
